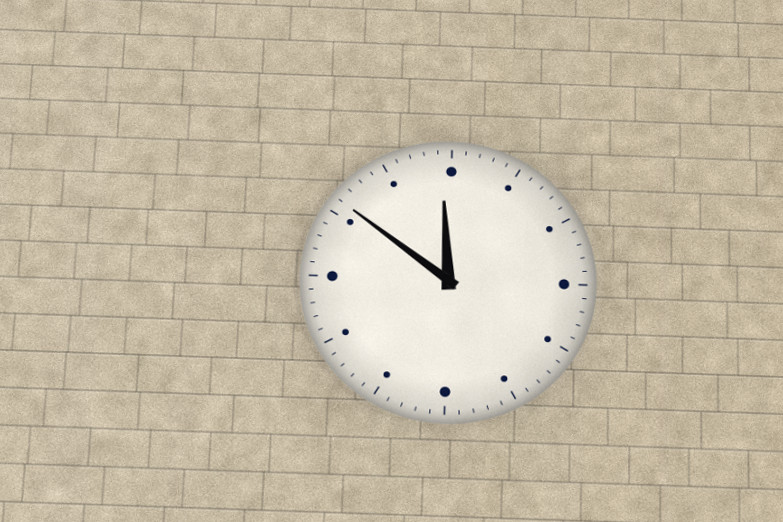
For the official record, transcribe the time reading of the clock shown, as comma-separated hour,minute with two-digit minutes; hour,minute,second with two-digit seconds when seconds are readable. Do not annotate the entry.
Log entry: 11,51
